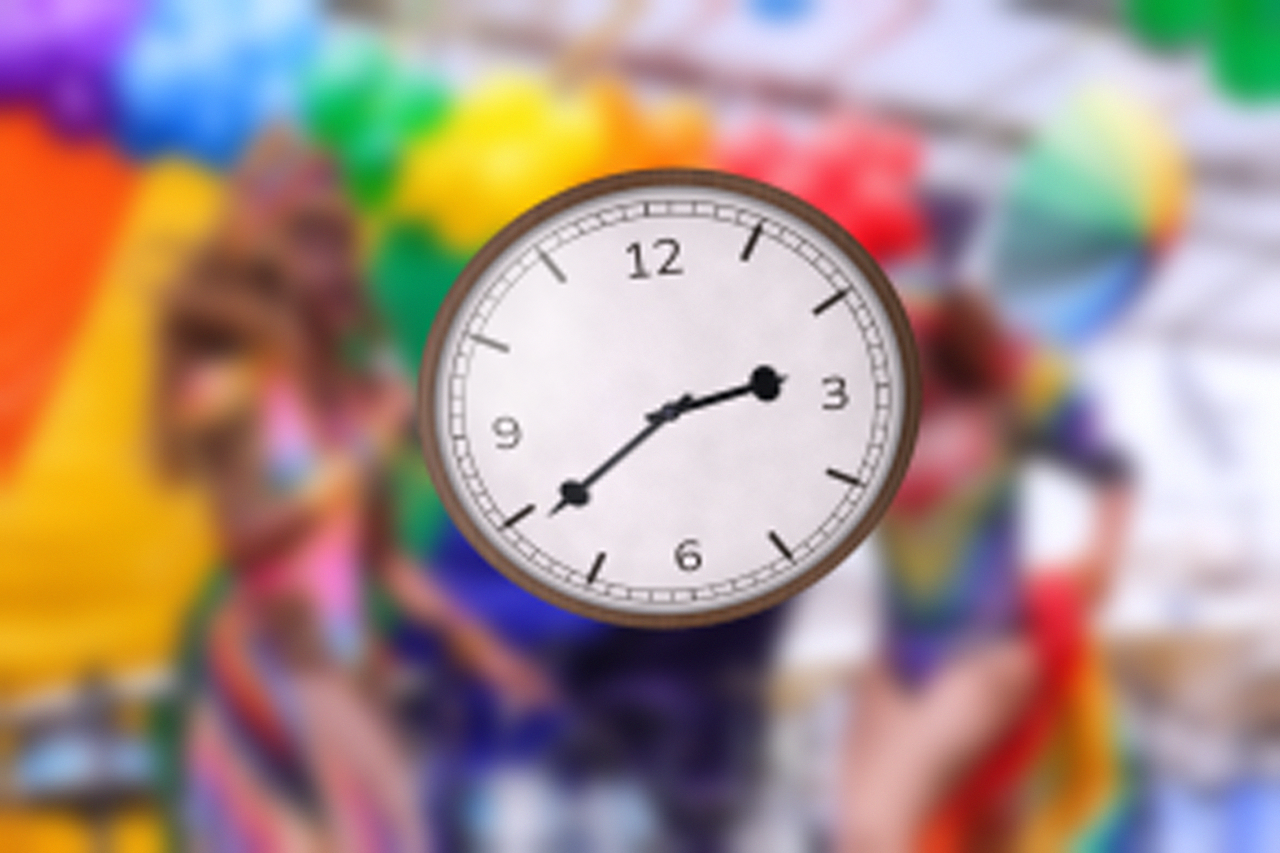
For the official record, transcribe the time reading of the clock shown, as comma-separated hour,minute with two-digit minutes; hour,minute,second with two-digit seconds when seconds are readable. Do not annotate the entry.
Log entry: 2,39
